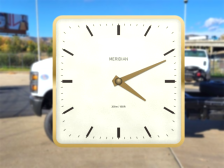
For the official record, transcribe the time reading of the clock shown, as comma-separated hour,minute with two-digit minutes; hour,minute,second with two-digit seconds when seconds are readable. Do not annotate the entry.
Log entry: 4,11
